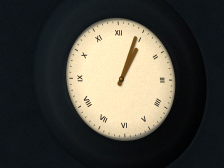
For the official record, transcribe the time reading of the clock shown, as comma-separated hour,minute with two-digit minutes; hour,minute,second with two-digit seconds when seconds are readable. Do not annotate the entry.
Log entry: 1,04
